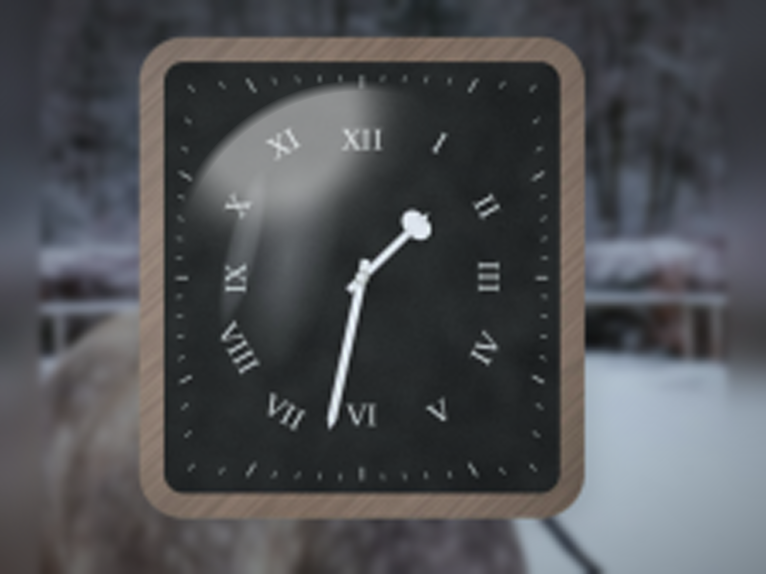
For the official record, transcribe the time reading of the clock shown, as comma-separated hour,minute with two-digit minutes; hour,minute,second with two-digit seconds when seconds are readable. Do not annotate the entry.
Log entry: 1,32
